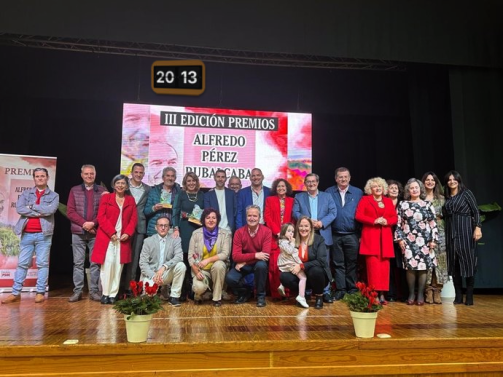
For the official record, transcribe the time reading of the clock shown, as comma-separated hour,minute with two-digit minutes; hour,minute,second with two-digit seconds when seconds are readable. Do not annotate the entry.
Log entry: 20,13
